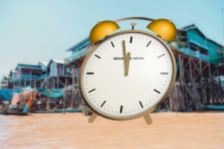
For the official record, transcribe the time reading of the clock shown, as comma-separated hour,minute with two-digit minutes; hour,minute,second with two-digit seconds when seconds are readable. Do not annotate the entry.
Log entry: 11,58
